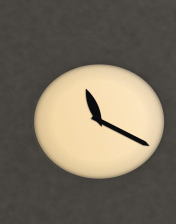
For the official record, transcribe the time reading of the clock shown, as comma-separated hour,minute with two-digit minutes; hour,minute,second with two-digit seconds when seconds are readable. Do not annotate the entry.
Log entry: 11,20
